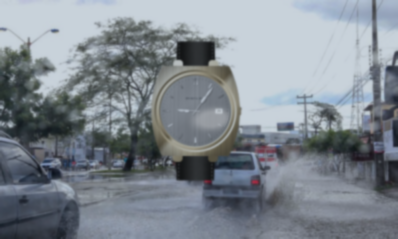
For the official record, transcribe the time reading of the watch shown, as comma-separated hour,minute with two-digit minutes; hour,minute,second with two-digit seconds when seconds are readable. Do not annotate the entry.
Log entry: 9,06
